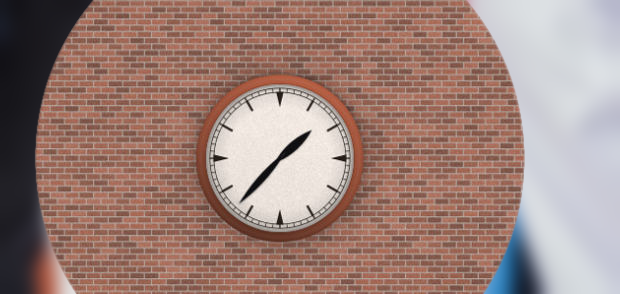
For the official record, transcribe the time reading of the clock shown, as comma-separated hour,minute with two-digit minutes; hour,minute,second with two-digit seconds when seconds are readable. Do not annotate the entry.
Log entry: 1,37
